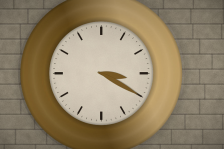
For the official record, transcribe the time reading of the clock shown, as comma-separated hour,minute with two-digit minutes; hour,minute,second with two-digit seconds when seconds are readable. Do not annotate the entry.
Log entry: 3,20
